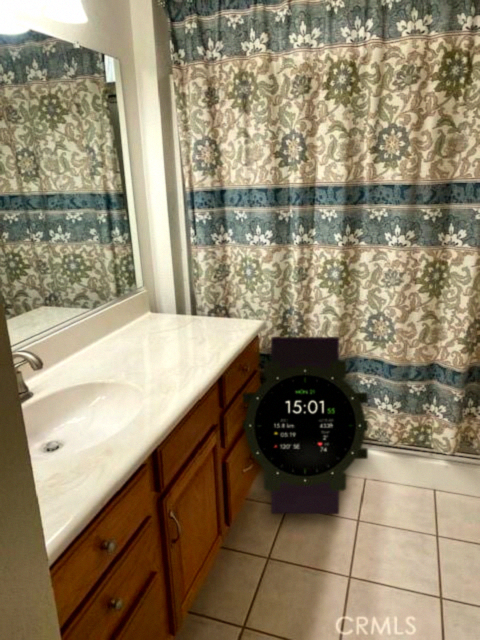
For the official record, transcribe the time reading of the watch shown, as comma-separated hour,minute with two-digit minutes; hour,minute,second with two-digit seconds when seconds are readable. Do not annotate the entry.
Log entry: 15,01
